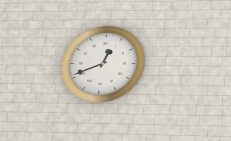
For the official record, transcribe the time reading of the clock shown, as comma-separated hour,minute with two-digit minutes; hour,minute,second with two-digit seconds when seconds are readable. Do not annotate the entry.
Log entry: 12,41
